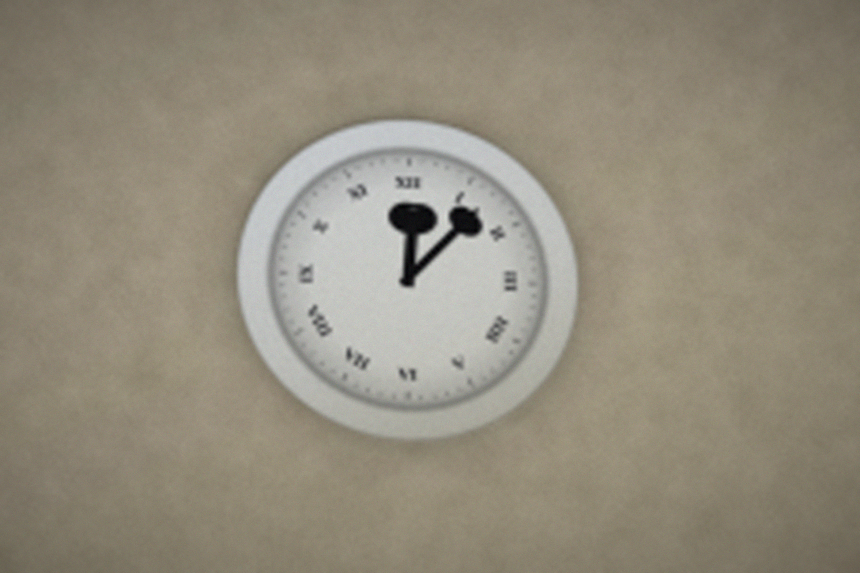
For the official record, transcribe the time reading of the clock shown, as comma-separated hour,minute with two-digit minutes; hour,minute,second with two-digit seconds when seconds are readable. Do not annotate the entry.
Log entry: 12,07
